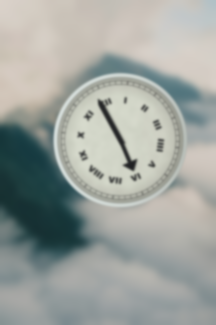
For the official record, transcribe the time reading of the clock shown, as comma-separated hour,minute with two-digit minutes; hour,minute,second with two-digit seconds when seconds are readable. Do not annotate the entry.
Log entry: 5,59
